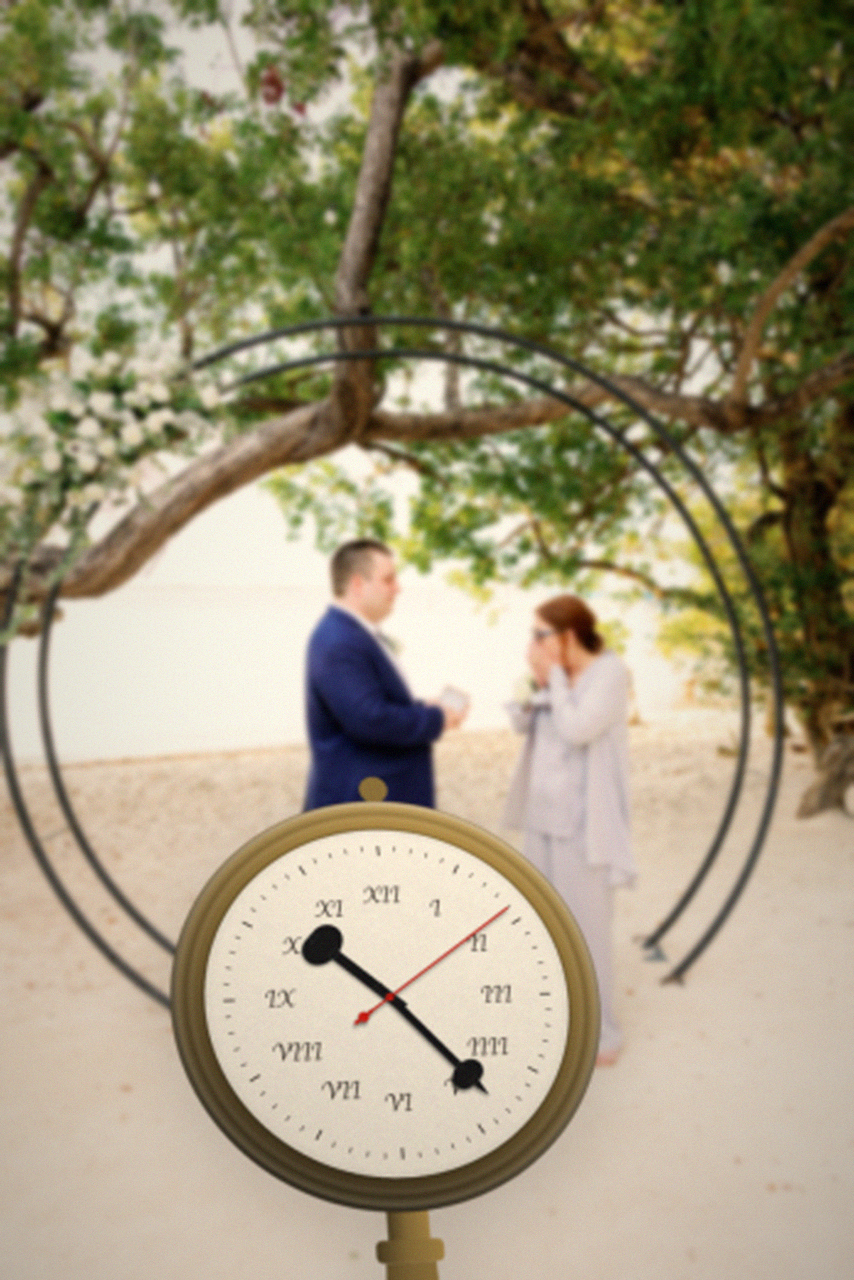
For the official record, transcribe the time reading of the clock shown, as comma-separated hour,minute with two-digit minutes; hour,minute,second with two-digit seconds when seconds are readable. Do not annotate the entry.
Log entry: 10,23,09
